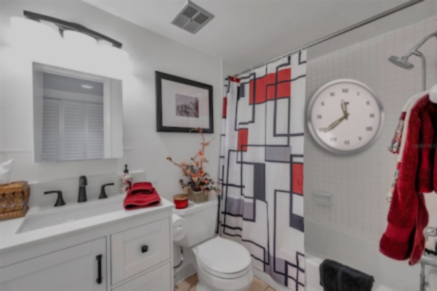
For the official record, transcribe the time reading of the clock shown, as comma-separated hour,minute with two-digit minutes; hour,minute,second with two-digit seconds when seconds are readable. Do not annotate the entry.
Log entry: 11,39
